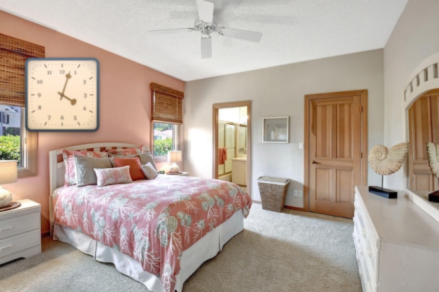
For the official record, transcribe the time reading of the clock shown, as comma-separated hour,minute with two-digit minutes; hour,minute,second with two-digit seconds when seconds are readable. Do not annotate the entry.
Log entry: 4,03
